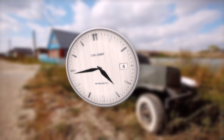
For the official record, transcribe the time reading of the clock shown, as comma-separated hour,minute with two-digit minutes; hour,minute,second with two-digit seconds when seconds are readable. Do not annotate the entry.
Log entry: 4,44
